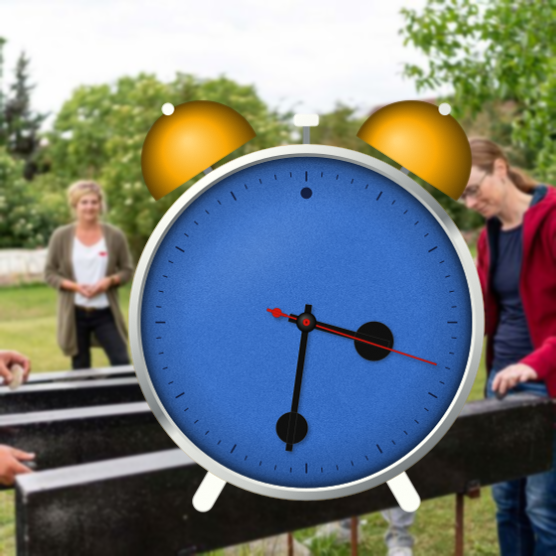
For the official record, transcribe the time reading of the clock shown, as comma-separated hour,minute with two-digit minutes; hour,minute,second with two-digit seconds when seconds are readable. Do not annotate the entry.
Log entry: 3,31,18
